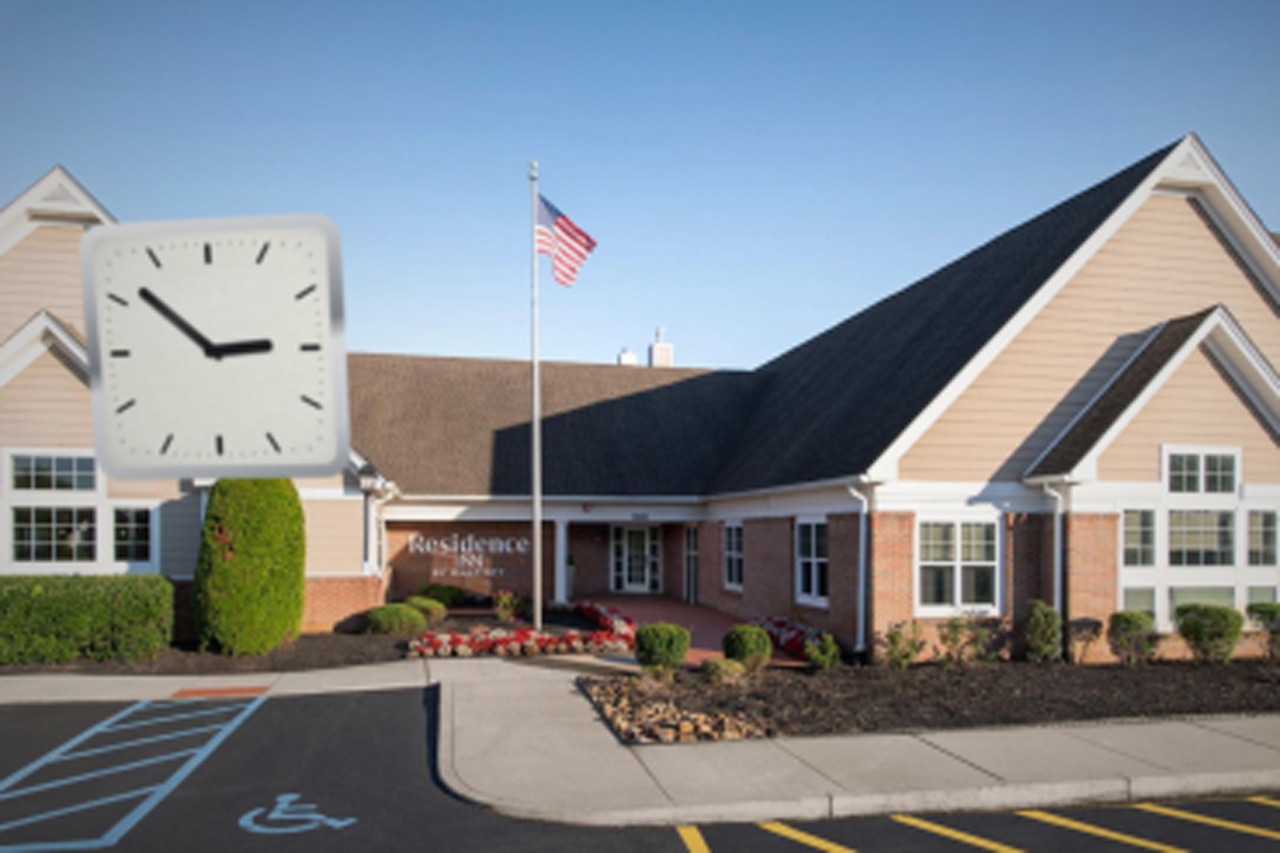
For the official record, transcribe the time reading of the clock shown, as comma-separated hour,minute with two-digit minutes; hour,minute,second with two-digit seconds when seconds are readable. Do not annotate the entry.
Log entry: 2,52
